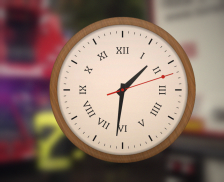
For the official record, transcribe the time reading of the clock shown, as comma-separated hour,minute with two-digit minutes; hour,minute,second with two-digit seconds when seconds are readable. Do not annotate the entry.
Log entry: 1,31,12
